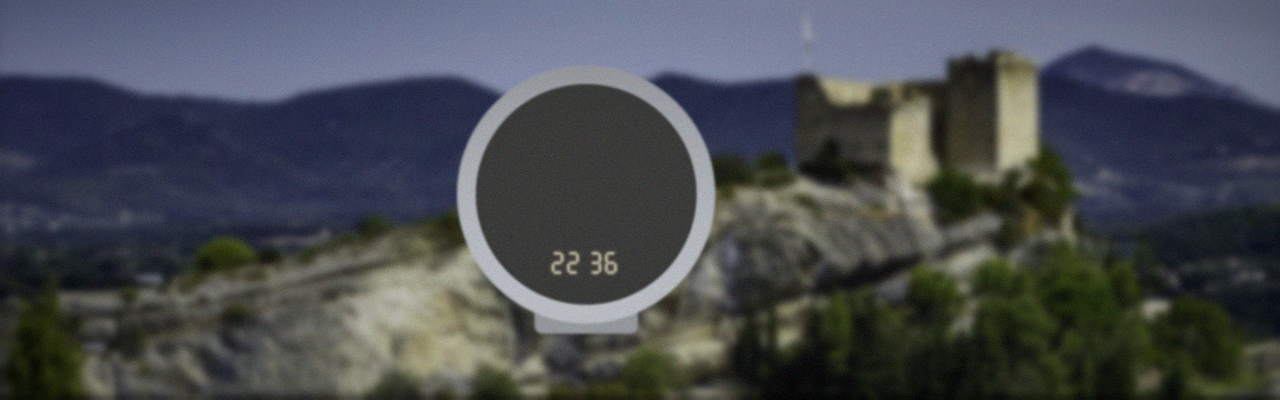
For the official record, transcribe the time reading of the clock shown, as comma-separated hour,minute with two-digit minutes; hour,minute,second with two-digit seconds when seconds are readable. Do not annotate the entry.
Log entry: 22,36
